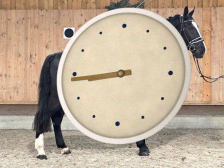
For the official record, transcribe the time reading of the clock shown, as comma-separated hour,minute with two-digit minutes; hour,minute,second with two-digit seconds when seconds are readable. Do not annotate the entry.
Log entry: 8,44
